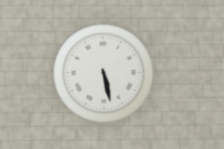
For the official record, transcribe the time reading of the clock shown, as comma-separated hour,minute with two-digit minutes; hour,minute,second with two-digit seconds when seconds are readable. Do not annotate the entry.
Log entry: 5,28
